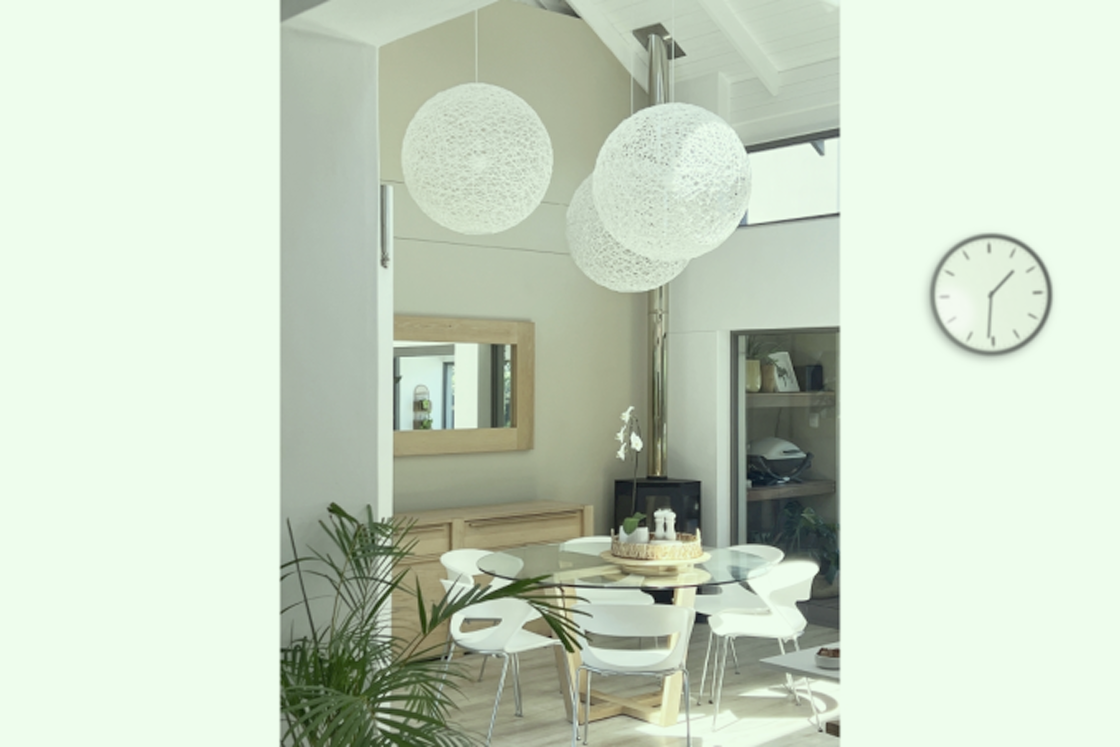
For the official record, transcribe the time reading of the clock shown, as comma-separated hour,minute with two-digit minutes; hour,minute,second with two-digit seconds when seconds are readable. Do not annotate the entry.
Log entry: 1,31
